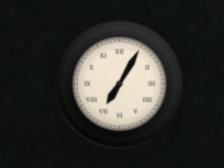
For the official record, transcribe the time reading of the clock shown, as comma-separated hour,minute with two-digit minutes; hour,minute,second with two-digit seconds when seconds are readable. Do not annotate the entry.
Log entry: 7,05
